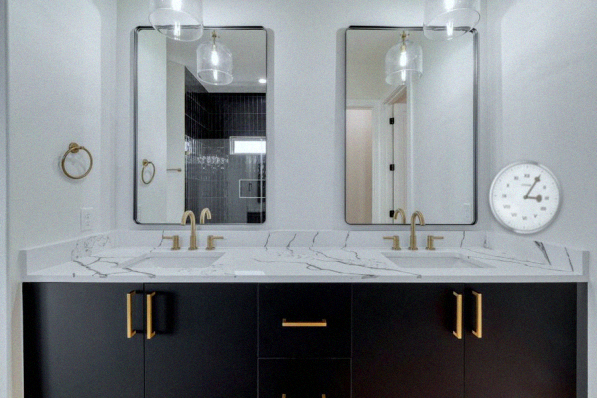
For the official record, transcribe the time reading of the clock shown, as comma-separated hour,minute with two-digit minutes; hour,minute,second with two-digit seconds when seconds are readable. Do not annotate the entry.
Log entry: 3,05
